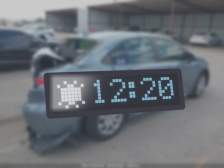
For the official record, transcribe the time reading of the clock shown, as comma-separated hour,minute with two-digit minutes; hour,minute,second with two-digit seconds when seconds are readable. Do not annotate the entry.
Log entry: 12,20
